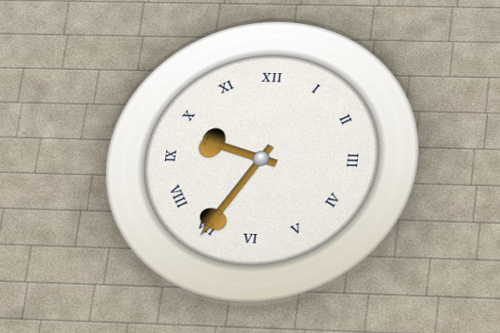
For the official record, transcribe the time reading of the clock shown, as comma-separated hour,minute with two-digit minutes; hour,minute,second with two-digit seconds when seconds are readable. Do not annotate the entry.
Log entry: 9,35
